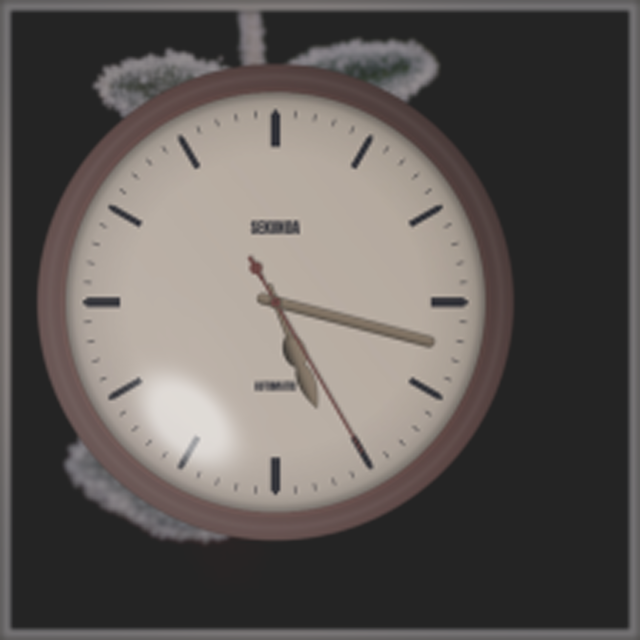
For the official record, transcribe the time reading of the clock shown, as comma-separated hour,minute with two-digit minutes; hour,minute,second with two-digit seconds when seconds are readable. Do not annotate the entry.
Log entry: 5,17,25
